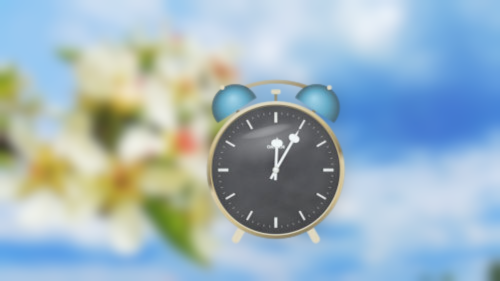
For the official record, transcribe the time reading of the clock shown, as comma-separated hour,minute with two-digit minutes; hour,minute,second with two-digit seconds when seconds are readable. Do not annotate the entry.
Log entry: 12,05
